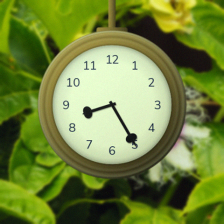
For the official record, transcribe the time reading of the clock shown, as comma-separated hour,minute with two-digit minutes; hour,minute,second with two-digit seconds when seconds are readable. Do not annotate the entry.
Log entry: 8,25
